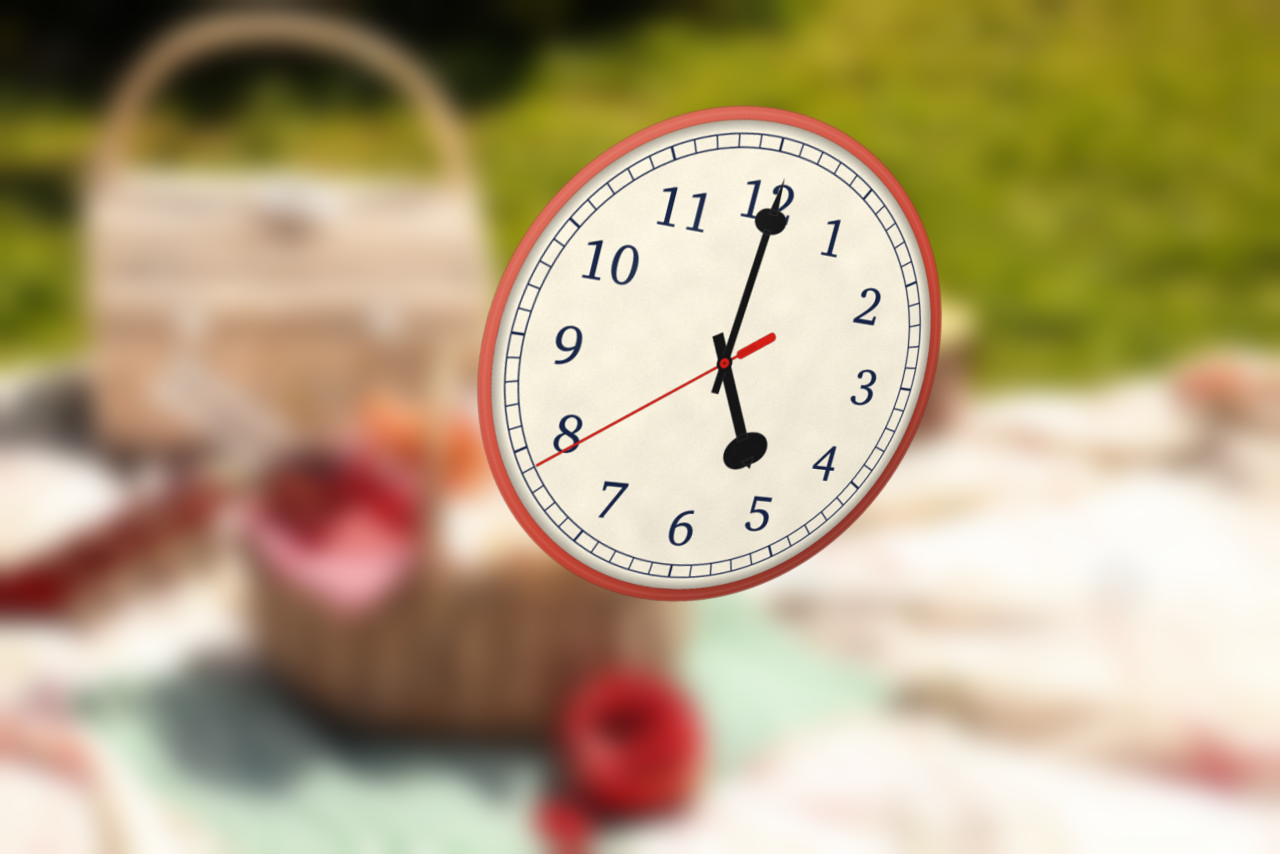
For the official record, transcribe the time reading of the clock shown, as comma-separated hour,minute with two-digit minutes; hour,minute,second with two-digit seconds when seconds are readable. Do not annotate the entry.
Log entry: 5,00,39
